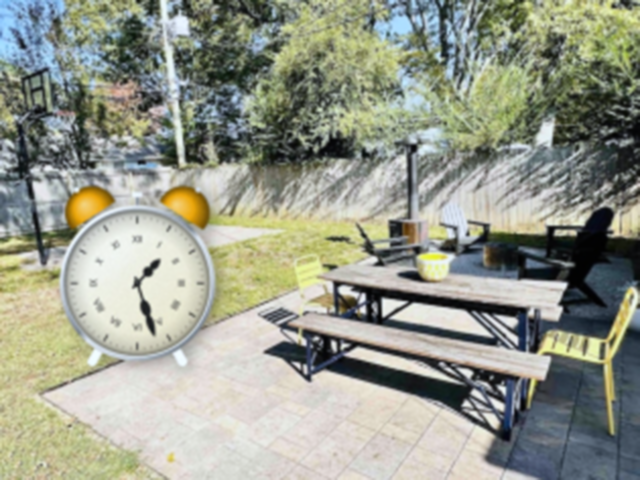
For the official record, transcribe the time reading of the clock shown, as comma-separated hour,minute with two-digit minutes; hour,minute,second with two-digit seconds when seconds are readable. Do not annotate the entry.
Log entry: 1,27
